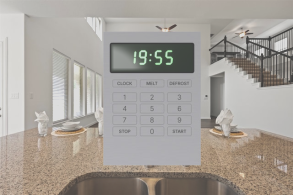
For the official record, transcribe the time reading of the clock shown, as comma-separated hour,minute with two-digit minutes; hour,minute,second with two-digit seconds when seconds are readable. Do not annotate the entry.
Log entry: 19,55
